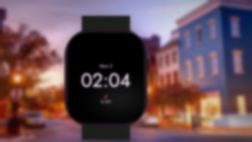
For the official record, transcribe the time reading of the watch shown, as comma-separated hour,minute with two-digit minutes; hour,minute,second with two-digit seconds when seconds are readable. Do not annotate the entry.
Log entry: 2,04
